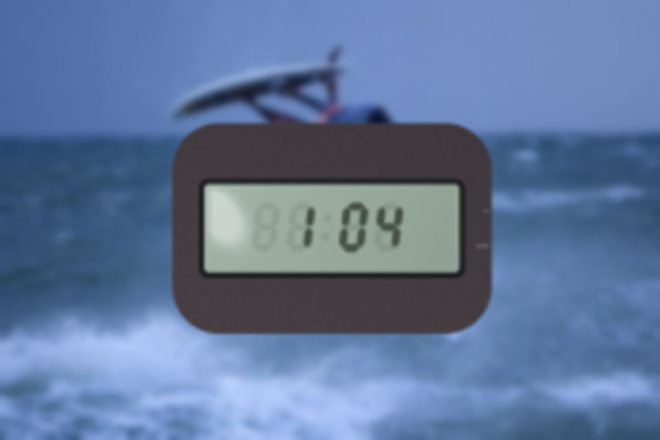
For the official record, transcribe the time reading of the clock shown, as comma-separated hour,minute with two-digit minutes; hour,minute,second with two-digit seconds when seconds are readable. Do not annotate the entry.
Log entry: 1,04
